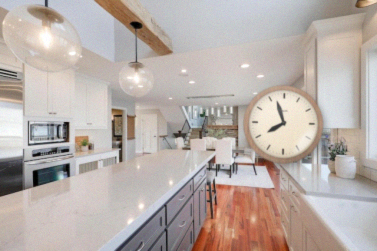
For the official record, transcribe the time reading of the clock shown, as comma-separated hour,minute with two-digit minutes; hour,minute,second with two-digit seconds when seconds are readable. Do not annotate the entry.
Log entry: 7,57
